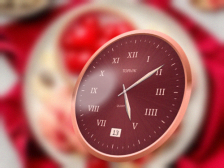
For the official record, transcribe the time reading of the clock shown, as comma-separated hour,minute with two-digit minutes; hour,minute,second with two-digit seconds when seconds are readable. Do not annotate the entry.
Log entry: 5,09
